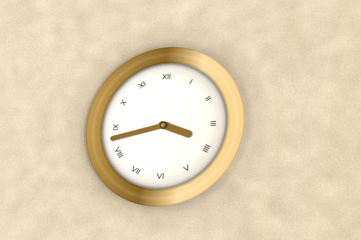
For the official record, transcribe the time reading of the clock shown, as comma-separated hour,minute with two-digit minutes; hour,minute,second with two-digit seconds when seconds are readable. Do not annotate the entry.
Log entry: 3,43
